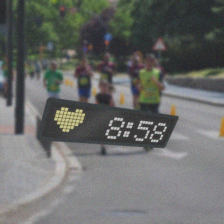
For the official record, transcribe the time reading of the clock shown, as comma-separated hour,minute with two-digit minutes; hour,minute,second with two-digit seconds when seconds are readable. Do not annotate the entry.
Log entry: 8,58
